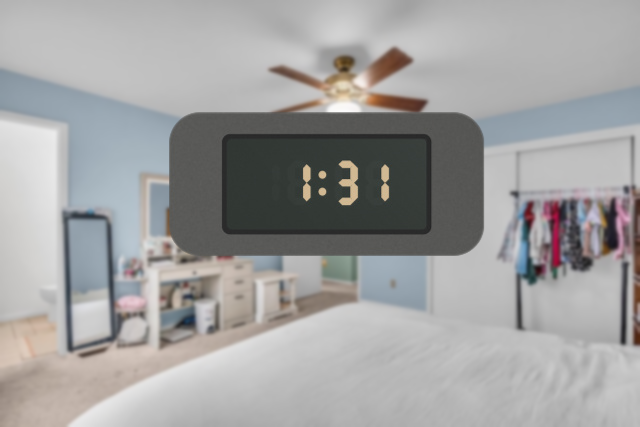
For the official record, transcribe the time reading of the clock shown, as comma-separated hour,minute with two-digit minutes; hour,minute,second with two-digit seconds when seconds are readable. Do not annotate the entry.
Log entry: 1,31
